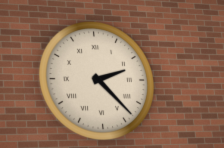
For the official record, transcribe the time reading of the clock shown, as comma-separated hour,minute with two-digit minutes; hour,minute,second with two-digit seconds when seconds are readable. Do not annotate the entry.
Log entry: 2,23
